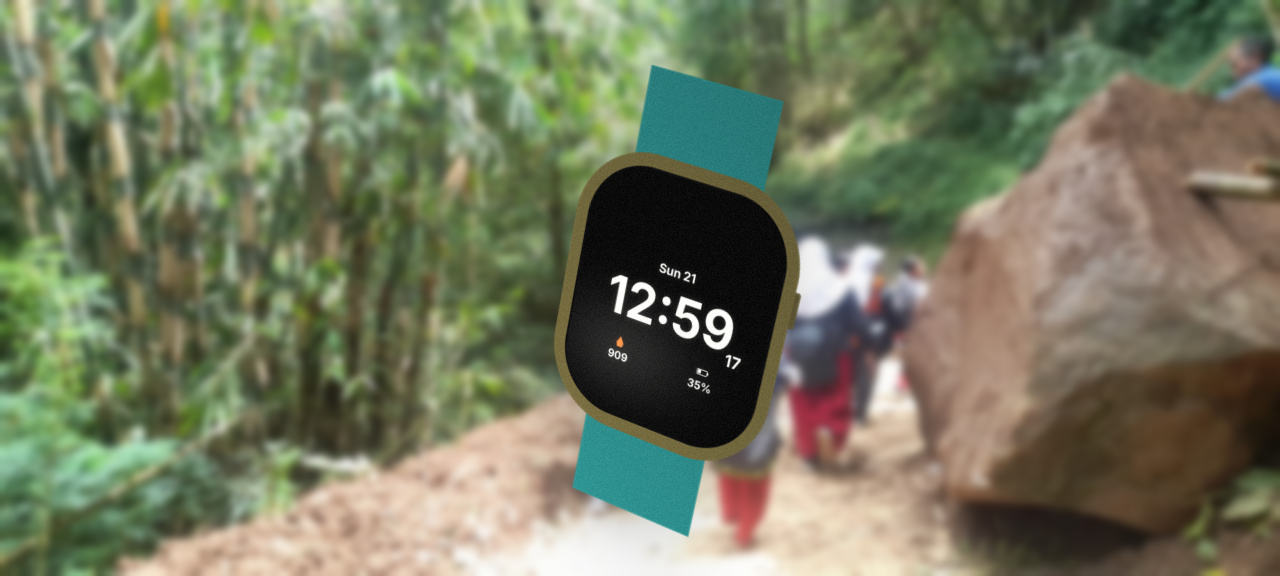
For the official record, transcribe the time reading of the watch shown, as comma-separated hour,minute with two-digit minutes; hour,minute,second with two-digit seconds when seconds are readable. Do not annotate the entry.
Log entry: 12,59,17
